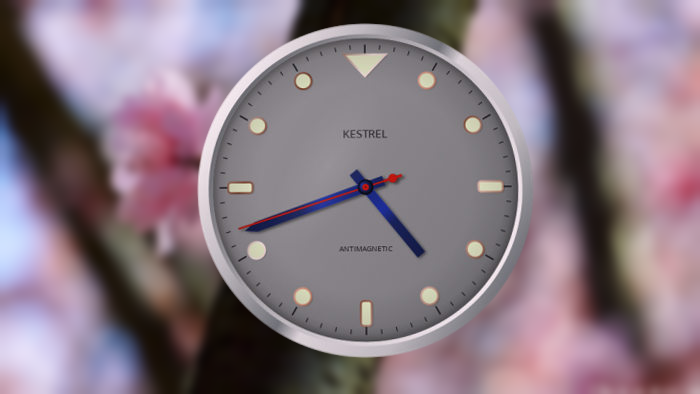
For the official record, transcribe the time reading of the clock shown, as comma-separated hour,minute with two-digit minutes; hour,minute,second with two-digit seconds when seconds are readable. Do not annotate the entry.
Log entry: 4,41,42
